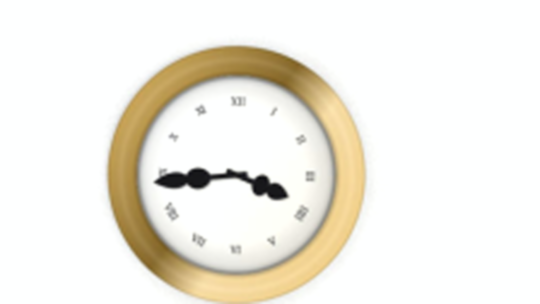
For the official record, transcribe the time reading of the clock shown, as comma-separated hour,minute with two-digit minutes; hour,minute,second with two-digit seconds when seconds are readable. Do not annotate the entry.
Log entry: 3,44
